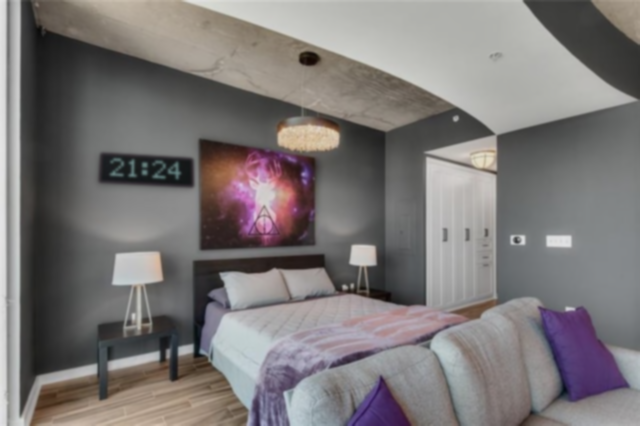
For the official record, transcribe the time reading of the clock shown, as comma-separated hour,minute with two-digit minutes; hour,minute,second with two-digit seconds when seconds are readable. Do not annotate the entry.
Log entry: 21,24
